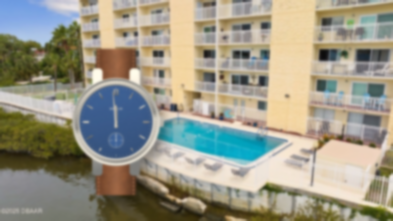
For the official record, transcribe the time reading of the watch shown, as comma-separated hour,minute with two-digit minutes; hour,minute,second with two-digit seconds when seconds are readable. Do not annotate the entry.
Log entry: 11,59
